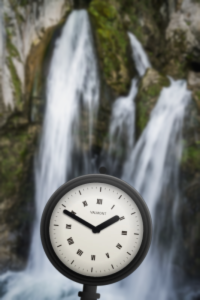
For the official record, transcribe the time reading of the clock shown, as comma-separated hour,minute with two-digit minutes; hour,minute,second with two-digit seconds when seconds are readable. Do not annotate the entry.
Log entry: 1,49
